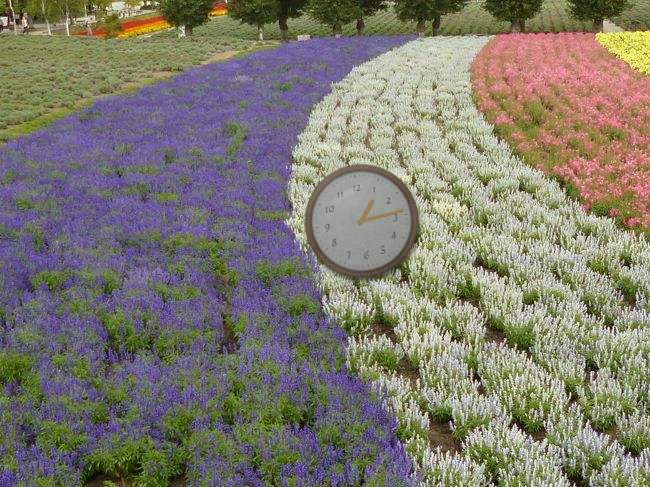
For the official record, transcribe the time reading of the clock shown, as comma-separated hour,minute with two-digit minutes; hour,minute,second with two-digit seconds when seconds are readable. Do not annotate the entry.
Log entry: 1,14
